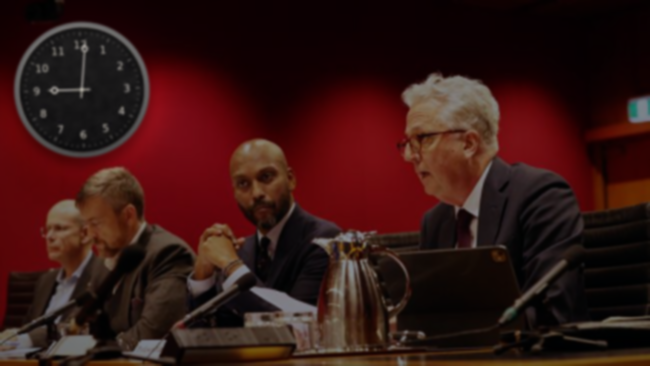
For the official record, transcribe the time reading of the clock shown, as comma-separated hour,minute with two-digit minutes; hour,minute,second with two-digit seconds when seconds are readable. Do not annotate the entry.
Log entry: 9,01
